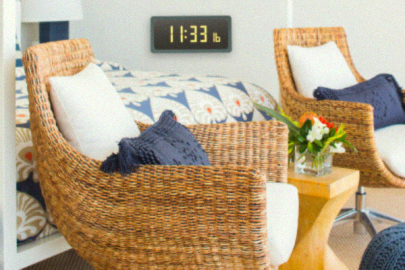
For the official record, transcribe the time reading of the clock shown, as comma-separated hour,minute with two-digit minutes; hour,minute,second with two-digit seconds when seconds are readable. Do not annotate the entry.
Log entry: 11,33,16
